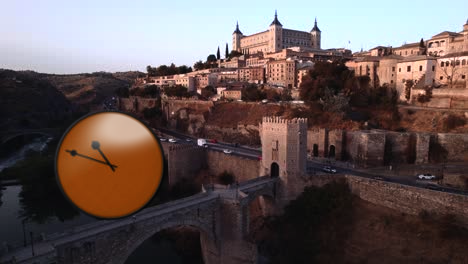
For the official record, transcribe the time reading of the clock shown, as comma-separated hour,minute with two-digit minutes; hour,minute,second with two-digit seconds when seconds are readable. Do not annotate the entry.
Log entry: 10,48
